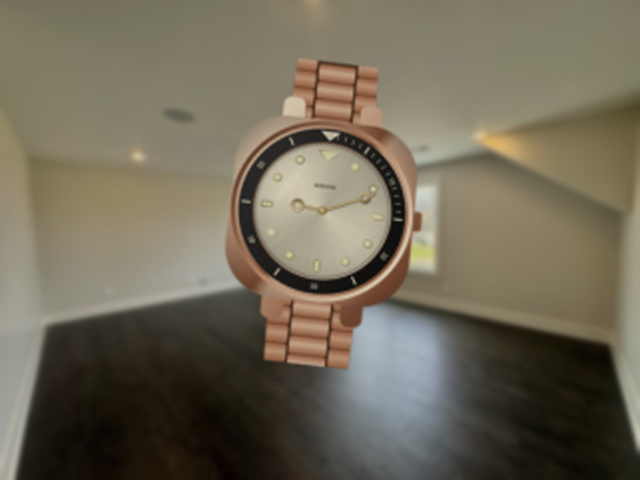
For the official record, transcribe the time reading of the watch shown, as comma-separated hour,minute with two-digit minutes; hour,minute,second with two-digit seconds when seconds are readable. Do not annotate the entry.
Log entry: 9,11
